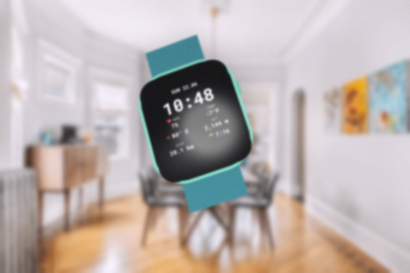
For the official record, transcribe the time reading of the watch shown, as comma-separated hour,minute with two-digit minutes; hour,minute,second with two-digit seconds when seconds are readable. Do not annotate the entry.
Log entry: 10,48
